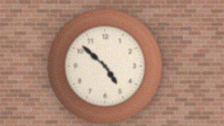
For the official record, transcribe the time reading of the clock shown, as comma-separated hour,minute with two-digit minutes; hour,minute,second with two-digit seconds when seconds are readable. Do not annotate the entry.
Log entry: 4,52
